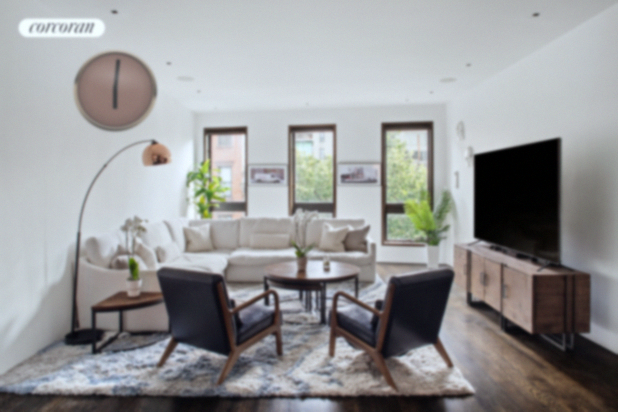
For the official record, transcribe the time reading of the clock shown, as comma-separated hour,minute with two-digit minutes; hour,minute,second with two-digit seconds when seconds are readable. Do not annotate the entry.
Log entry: 6,01
